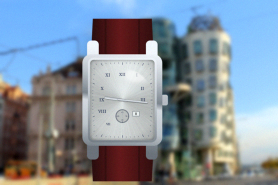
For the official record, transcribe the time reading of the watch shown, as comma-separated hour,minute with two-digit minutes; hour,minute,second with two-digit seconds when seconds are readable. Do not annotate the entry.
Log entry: 9,16
